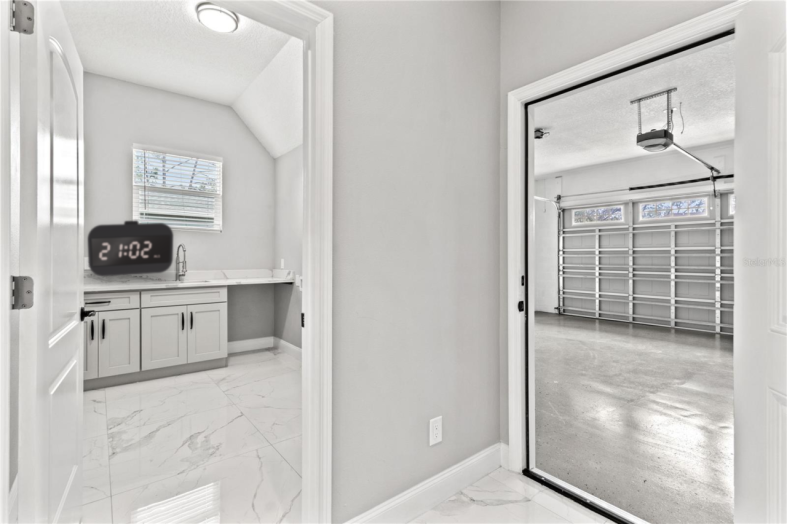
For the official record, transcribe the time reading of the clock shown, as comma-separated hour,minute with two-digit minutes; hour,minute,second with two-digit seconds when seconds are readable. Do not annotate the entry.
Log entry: 21,02
